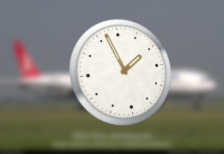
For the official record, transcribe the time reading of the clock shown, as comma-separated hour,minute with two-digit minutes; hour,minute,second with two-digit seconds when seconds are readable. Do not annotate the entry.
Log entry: 1,57
